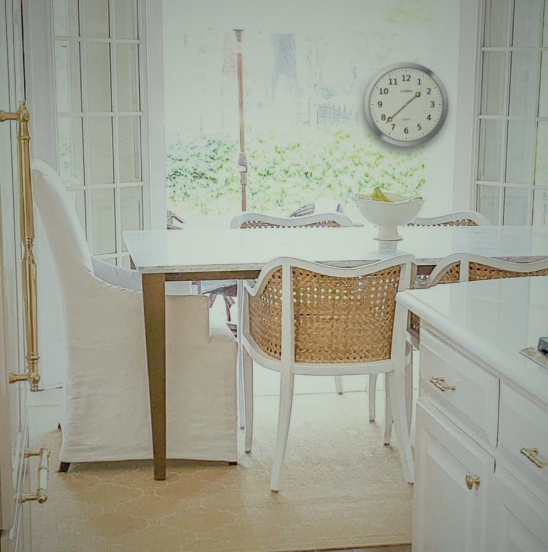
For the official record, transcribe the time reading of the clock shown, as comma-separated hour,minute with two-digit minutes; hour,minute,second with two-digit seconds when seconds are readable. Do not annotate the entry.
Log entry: 1,38
